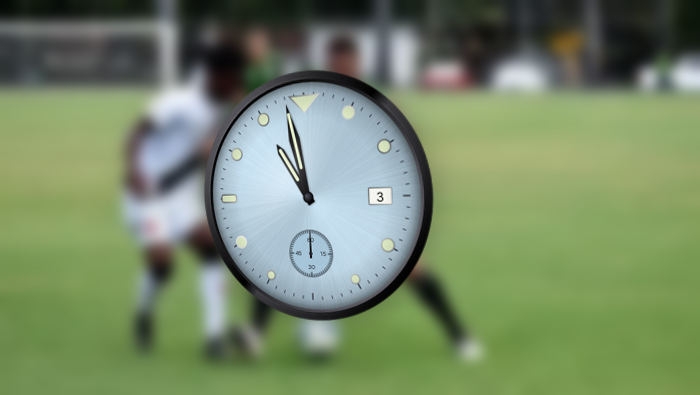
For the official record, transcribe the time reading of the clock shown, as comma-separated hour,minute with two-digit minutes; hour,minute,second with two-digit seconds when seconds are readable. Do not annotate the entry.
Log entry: 10,58
